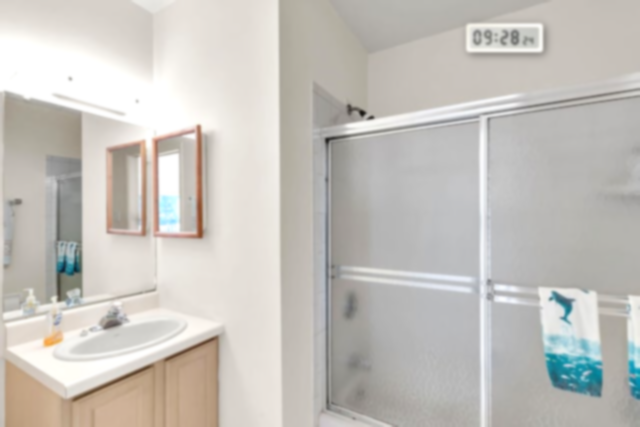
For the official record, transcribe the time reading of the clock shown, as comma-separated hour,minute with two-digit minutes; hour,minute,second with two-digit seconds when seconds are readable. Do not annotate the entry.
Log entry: 9,28
